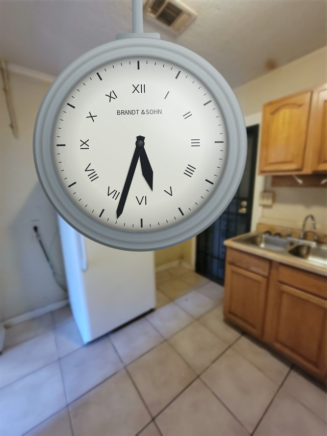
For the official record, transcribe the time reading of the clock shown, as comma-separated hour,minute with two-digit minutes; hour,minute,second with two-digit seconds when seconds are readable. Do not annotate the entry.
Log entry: 5,33
